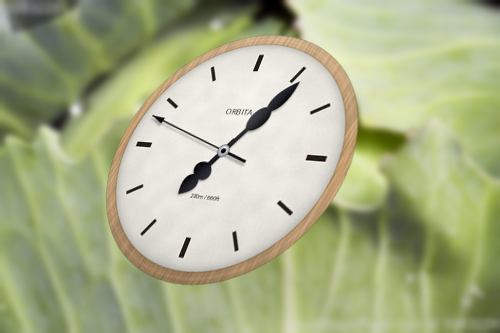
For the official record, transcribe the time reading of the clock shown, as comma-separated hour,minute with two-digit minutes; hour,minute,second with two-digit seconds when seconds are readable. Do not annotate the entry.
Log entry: 7,05,48
